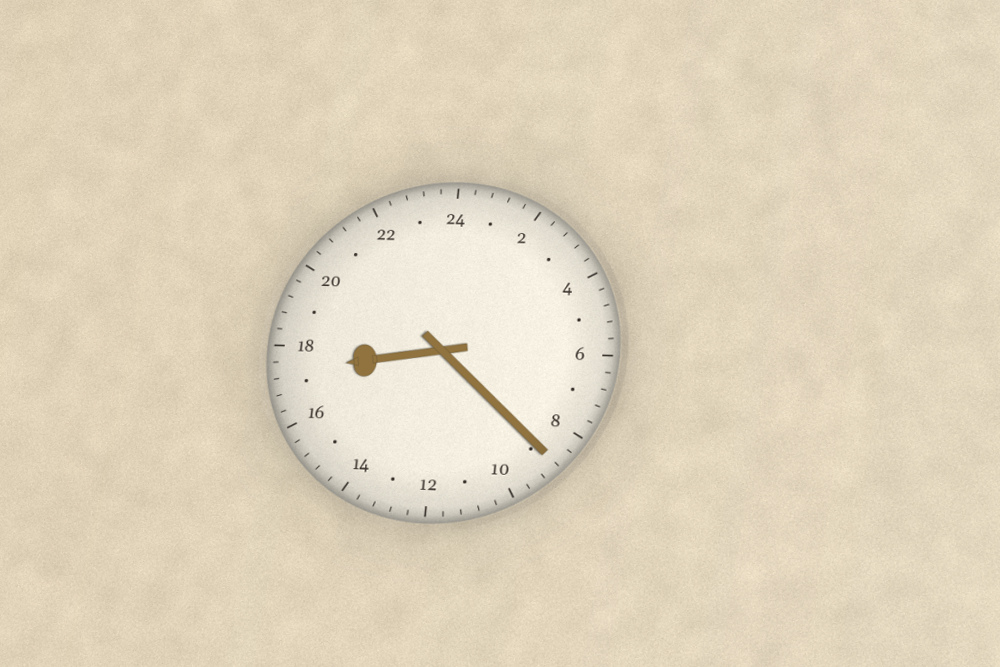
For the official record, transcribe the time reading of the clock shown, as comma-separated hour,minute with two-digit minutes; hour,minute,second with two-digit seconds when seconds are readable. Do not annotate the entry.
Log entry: 17,22
